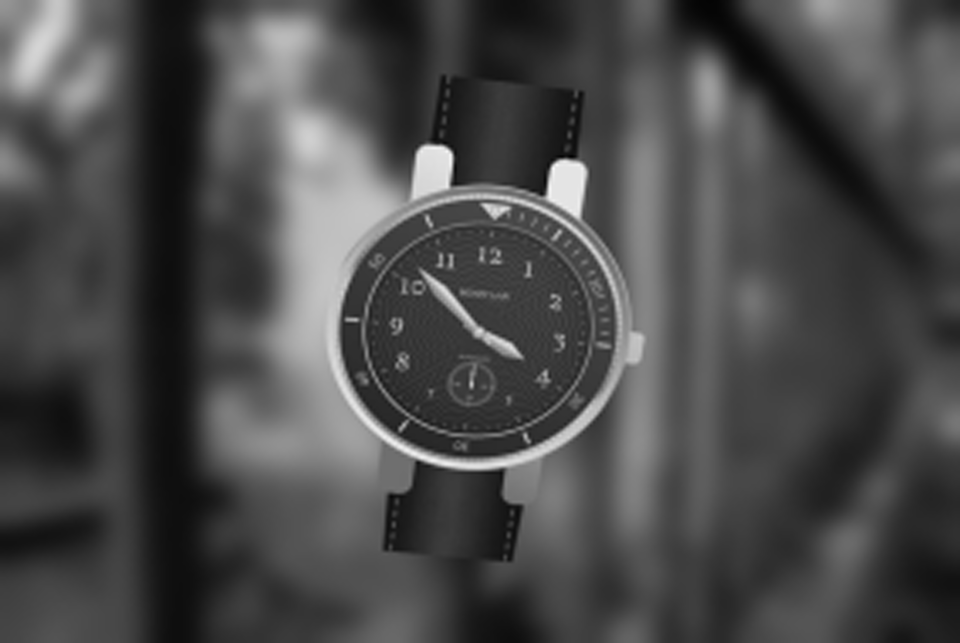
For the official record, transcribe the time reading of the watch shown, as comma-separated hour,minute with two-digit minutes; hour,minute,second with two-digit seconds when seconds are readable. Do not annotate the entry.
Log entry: 3,52
